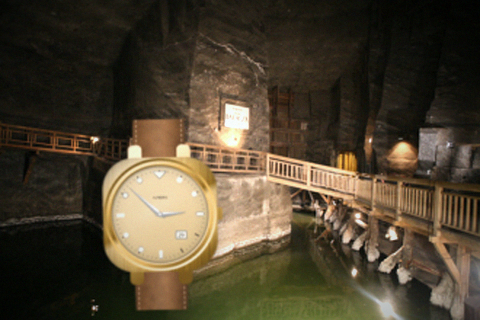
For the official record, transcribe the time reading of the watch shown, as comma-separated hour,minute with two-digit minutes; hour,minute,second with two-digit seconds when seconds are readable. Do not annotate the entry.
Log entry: 2,52
